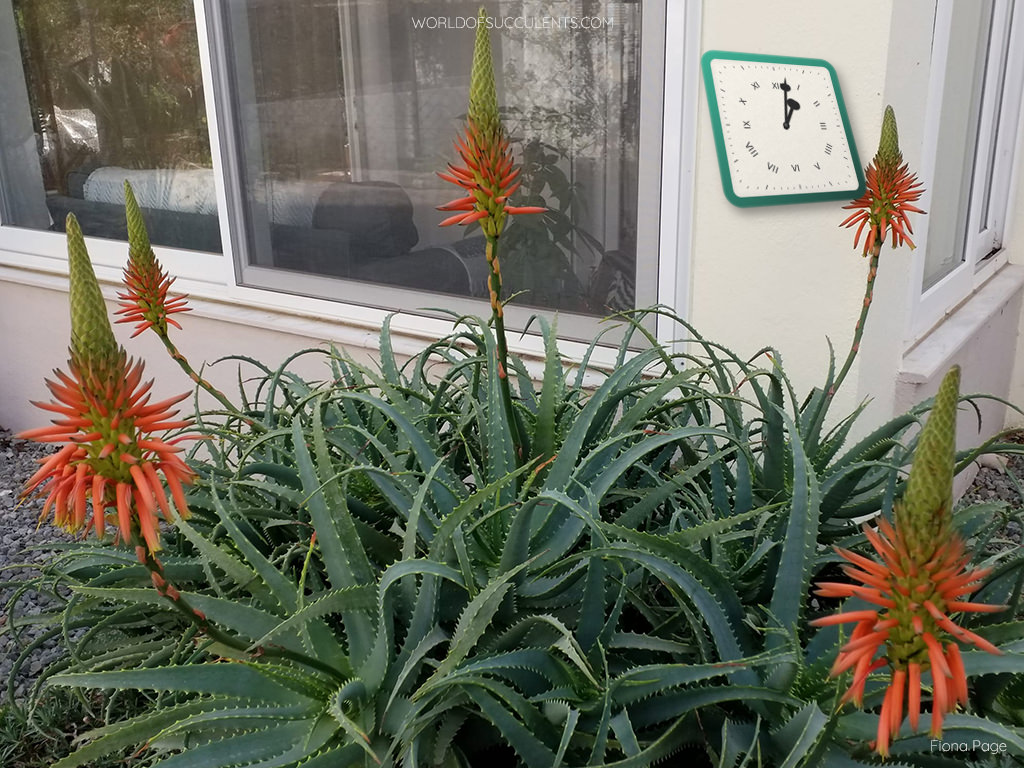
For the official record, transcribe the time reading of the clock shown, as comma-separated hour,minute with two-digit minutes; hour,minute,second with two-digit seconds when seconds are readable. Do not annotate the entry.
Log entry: 1,02
